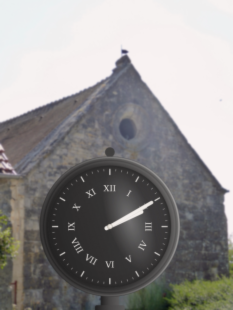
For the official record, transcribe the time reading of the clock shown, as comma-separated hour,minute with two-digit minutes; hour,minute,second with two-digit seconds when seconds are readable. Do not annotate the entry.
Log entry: 2,10
